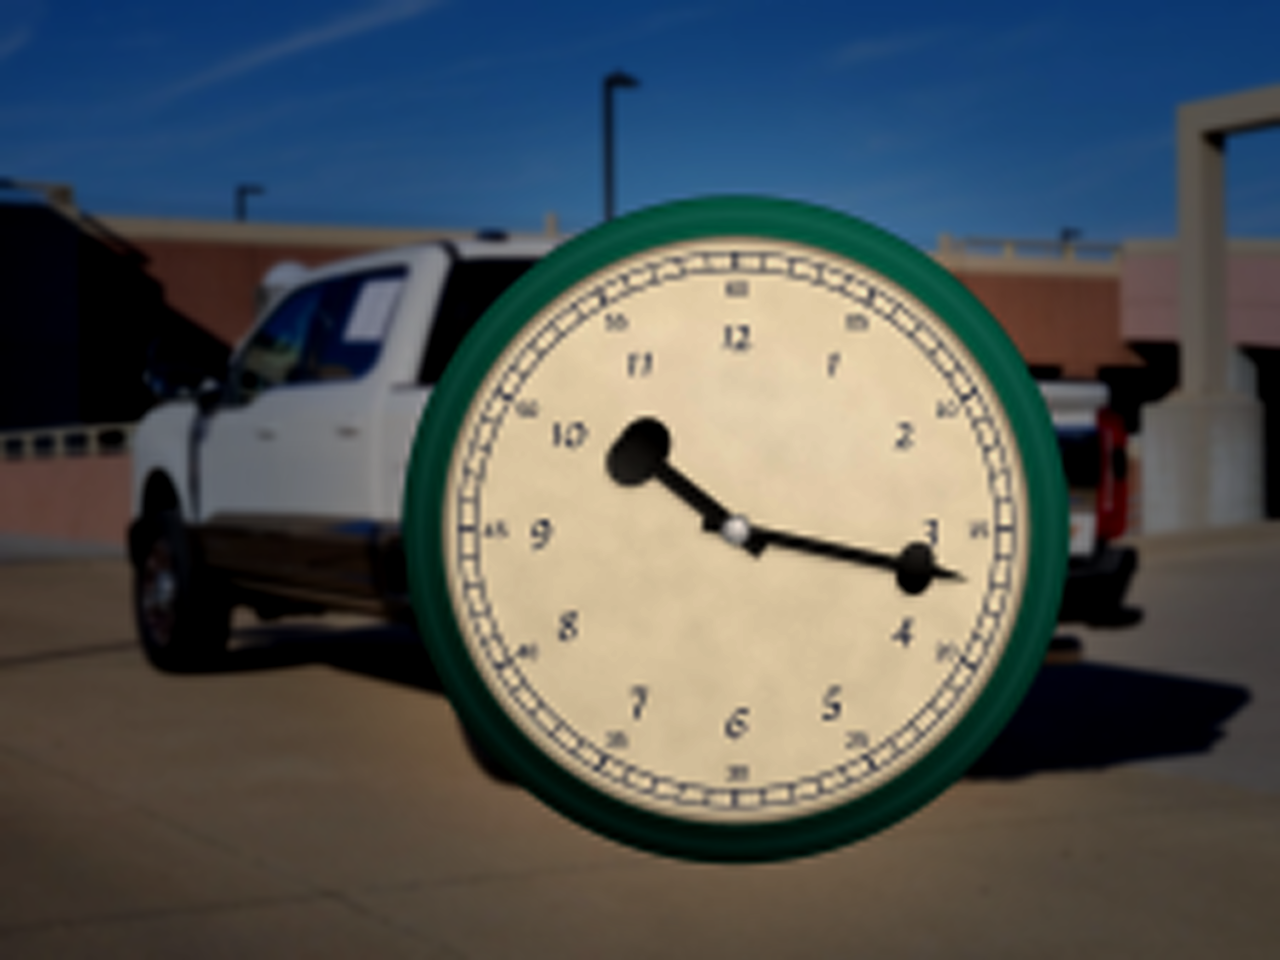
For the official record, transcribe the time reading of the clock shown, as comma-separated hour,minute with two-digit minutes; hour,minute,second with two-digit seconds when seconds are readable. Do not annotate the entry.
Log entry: 10,17
